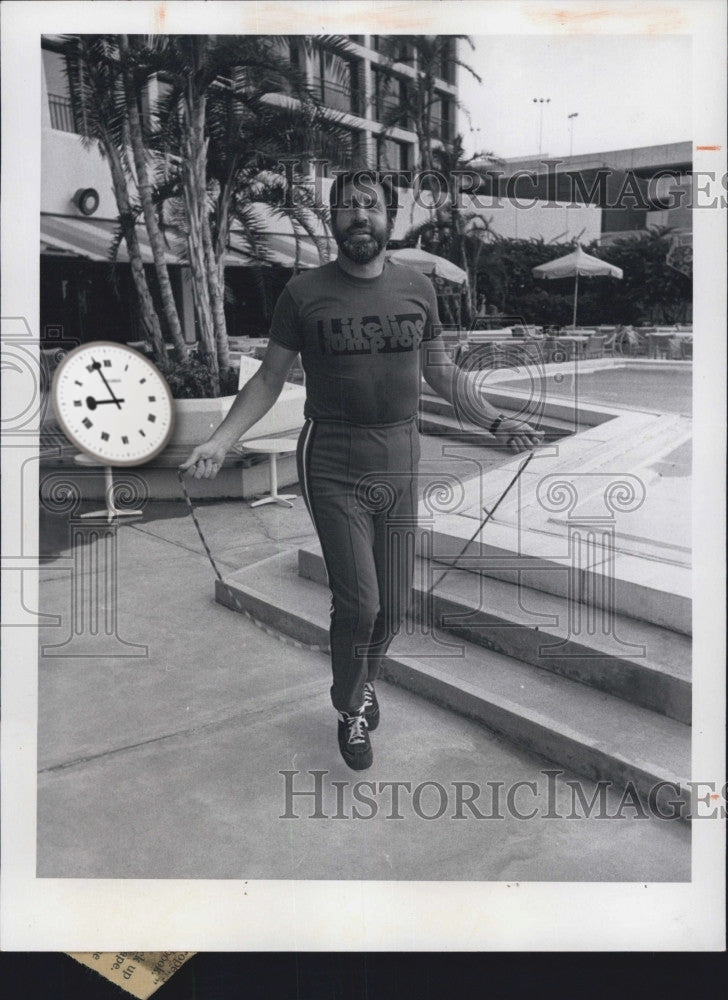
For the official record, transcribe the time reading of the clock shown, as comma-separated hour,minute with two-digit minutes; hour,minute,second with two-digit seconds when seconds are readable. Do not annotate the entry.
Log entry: 8,57
